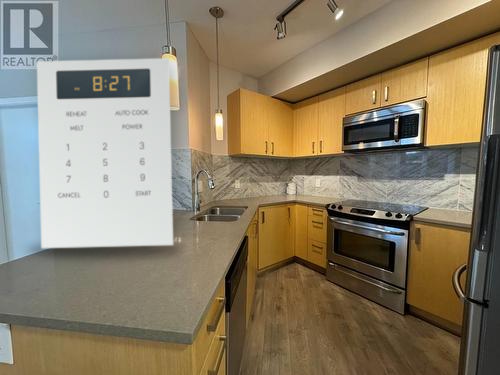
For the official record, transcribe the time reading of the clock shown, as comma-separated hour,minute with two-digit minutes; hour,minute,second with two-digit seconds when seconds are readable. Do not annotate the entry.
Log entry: 8,27
